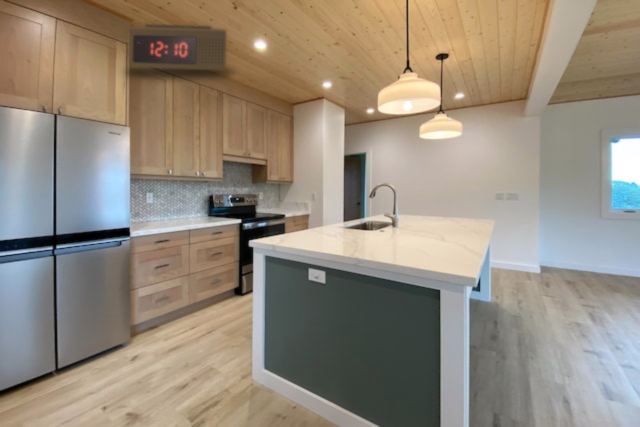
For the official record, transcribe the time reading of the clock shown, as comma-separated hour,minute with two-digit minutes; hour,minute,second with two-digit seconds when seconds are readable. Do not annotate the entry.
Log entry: 12,10
